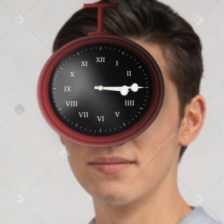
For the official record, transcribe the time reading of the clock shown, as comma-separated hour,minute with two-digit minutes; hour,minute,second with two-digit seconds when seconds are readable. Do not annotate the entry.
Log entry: 3,15
